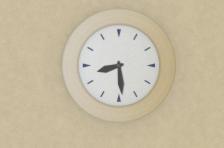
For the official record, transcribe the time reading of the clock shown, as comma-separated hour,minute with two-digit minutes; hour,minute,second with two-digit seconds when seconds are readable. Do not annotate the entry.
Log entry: 8,29
